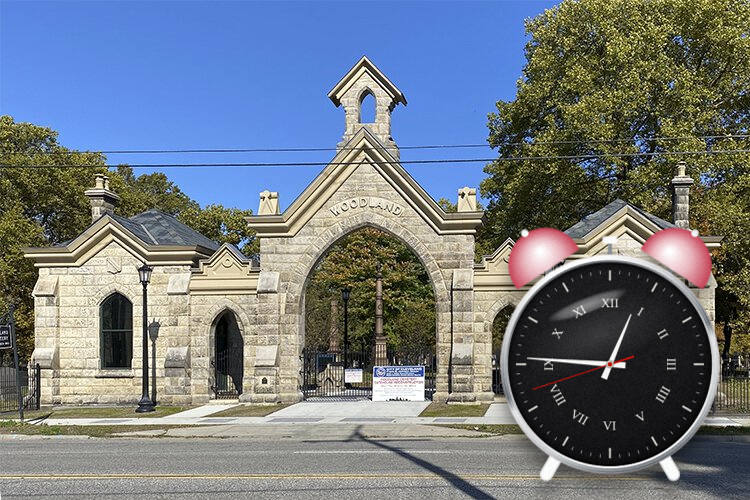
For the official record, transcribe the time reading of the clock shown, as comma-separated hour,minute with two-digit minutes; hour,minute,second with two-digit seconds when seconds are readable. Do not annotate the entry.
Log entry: 12,45,42
